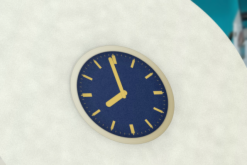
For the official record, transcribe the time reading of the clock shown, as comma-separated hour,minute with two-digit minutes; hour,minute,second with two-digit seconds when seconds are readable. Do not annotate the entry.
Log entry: 7,59
